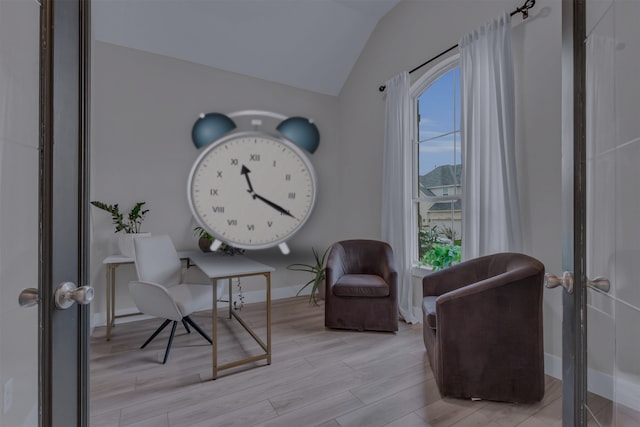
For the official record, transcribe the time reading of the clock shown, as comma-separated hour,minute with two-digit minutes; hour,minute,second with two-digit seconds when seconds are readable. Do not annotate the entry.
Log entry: 11,20
